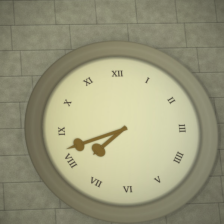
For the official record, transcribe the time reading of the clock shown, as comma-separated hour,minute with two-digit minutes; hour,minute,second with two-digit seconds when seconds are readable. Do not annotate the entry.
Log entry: 7,42
